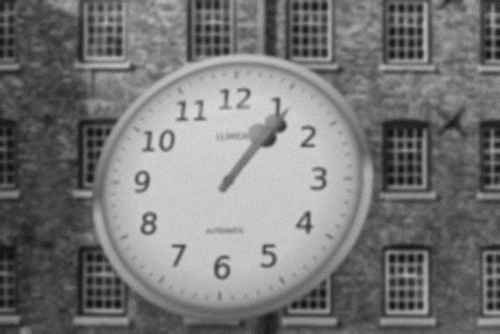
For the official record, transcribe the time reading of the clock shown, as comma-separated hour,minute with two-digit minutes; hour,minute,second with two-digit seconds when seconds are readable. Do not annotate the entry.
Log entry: 1,06
